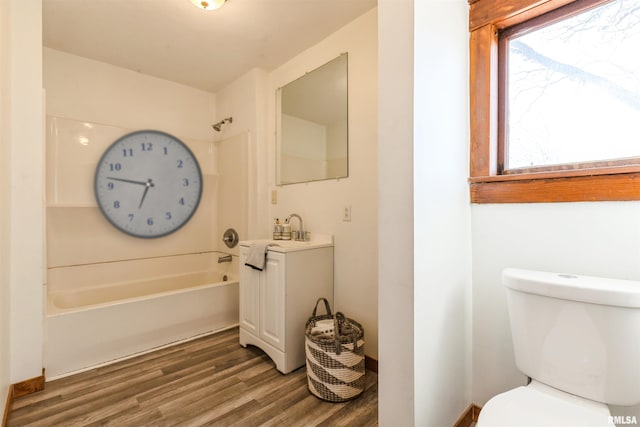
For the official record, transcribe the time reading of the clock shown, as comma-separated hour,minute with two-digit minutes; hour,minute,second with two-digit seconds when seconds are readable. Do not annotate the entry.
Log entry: 6,47
